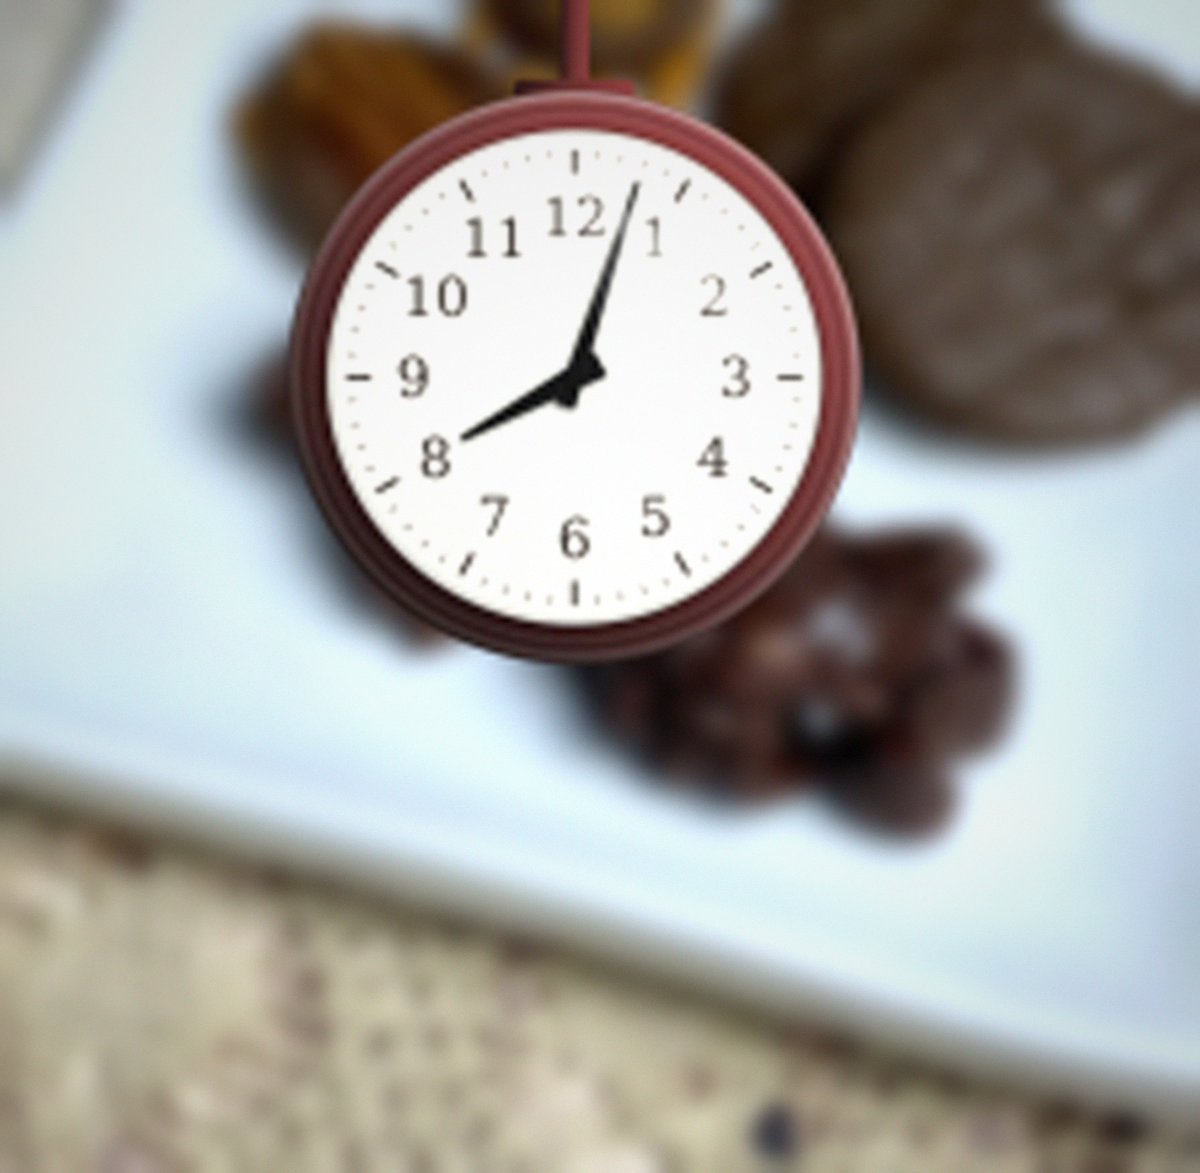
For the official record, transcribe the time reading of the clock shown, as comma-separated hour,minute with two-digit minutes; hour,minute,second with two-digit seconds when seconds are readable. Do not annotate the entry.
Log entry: 8,03
